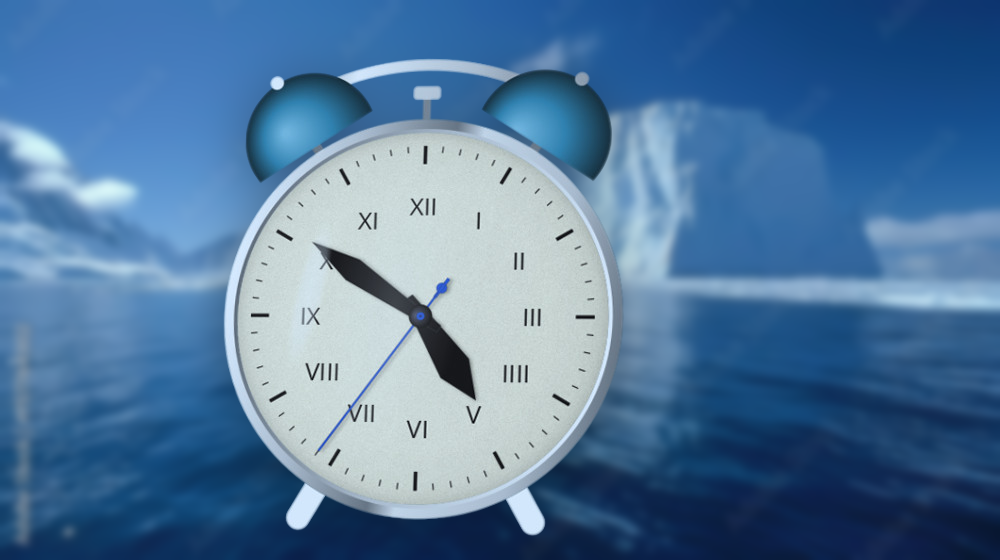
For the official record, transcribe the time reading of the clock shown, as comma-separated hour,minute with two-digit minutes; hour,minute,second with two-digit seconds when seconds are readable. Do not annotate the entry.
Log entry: 4,50,36
